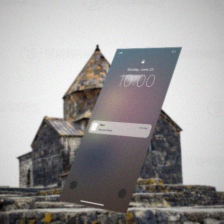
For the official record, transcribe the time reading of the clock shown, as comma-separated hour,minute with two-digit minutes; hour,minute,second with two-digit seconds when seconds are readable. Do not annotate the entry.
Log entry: 10,00
